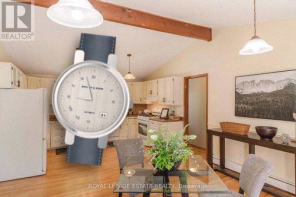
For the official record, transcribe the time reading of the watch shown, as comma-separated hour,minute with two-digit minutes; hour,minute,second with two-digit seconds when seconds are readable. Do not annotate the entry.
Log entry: 8,57
